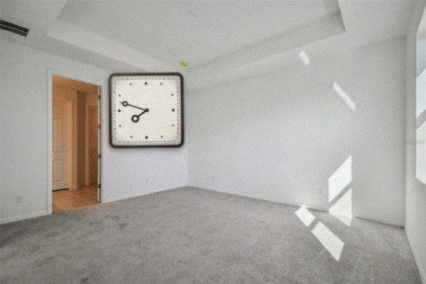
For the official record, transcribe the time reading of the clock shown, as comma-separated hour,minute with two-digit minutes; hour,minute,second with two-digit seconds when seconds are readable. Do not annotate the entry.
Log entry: 7,48
